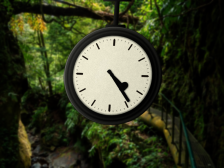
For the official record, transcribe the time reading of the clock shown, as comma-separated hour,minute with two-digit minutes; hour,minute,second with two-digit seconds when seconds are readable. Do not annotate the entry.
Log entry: 4,24
